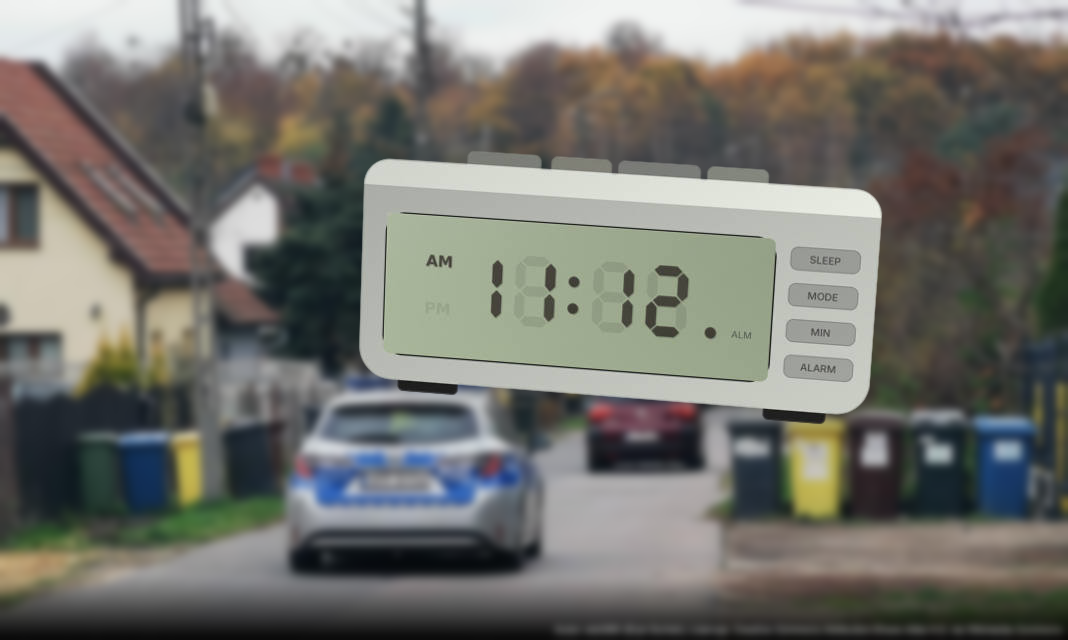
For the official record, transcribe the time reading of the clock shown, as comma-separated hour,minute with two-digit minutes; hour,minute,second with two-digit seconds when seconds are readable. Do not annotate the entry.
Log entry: 11,12
